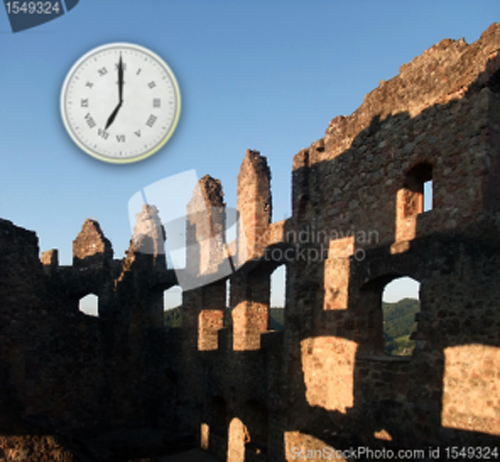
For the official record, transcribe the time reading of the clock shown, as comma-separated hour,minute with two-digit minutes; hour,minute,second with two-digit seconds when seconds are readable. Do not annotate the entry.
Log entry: 7,00
